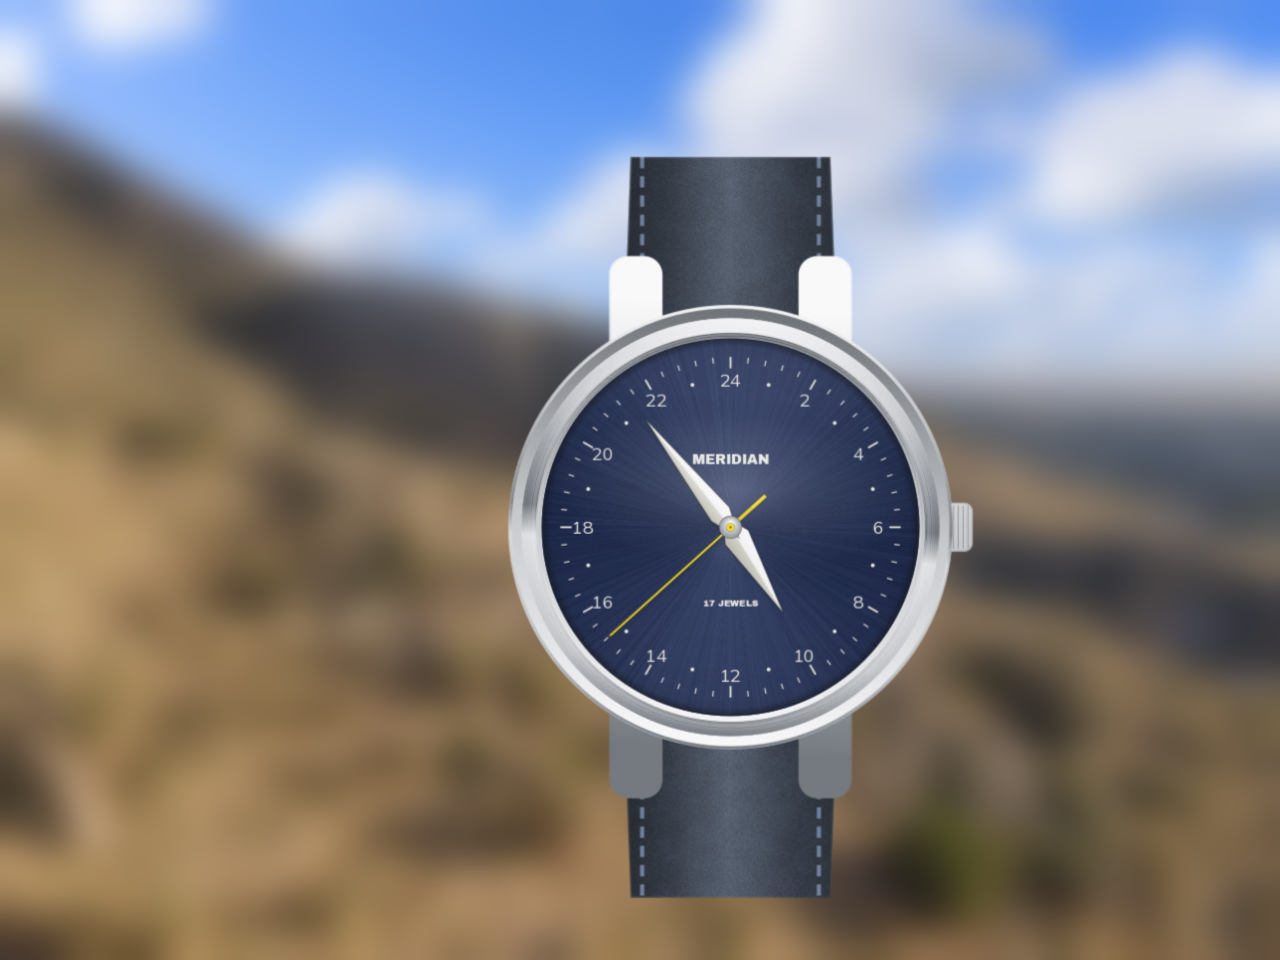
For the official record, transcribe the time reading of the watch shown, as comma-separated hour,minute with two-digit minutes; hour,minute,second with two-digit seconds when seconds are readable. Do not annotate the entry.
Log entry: 9,53,38
